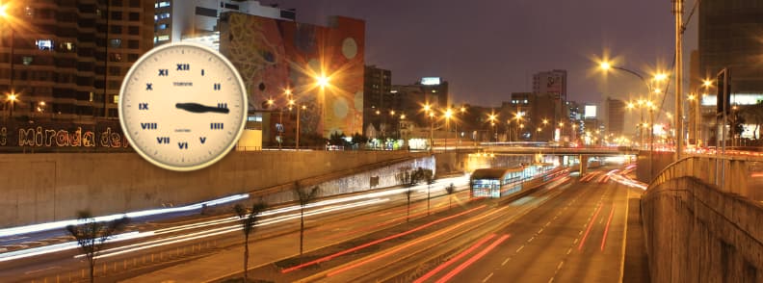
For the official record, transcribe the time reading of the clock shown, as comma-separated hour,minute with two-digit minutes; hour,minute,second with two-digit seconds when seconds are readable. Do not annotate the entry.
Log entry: 3,16
